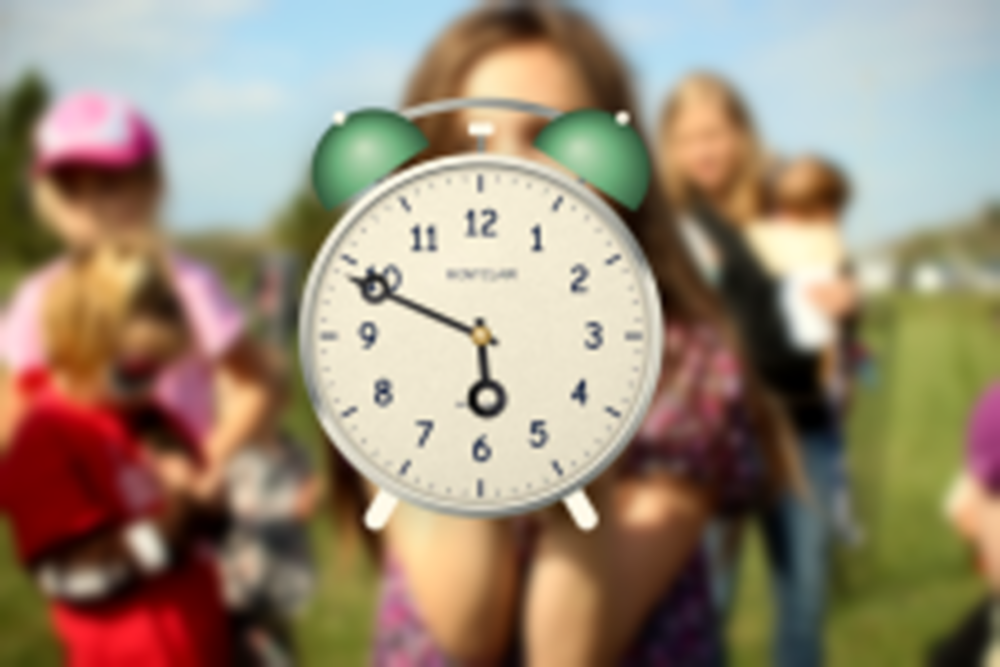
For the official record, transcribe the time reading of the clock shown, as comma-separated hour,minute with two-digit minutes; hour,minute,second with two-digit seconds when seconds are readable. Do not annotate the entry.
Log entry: 5,49
